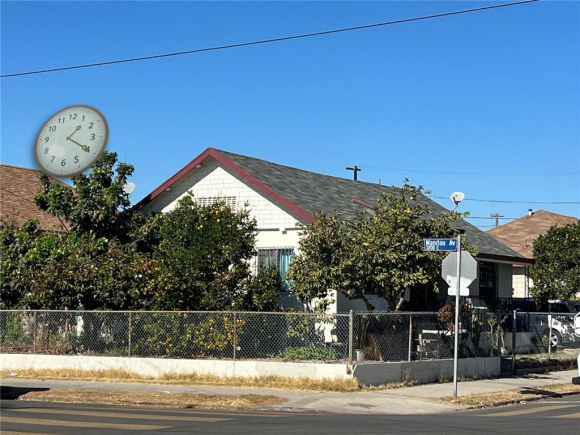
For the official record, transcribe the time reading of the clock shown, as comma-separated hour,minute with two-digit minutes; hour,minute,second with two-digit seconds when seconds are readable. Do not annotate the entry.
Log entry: 1,20
